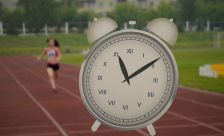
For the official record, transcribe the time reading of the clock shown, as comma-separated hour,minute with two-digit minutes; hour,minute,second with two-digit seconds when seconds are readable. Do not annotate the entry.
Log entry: 11,09
